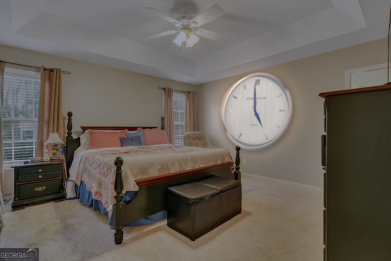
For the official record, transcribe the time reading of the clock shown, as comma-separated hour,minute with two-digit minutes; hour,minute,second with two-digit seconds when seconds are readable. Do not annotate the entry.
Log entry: 4,59
